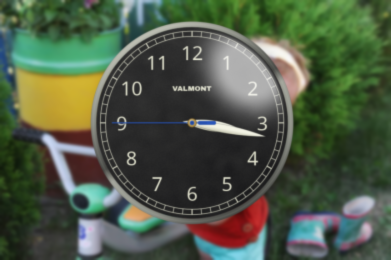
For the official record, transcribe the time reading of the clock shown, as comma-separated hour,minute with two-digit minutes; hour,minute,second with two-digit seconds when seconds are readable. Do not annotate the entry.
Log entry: 3,16,45
